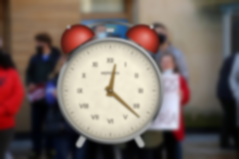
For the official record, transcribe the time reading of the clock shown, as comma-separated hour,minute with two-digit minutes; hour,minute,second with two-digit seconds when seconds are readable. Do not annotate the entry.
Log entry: 12,22
